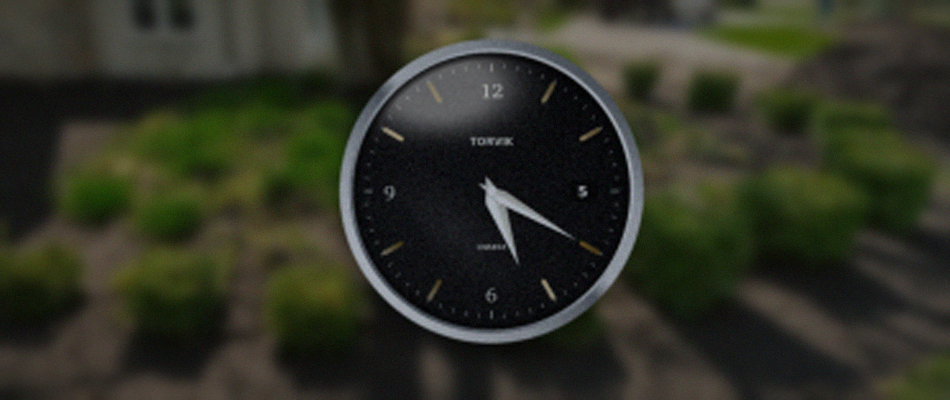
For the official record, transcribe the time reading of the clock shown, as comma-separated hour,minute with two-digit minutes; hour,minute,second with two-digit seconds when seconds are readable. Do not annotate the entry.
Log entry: 5,20
